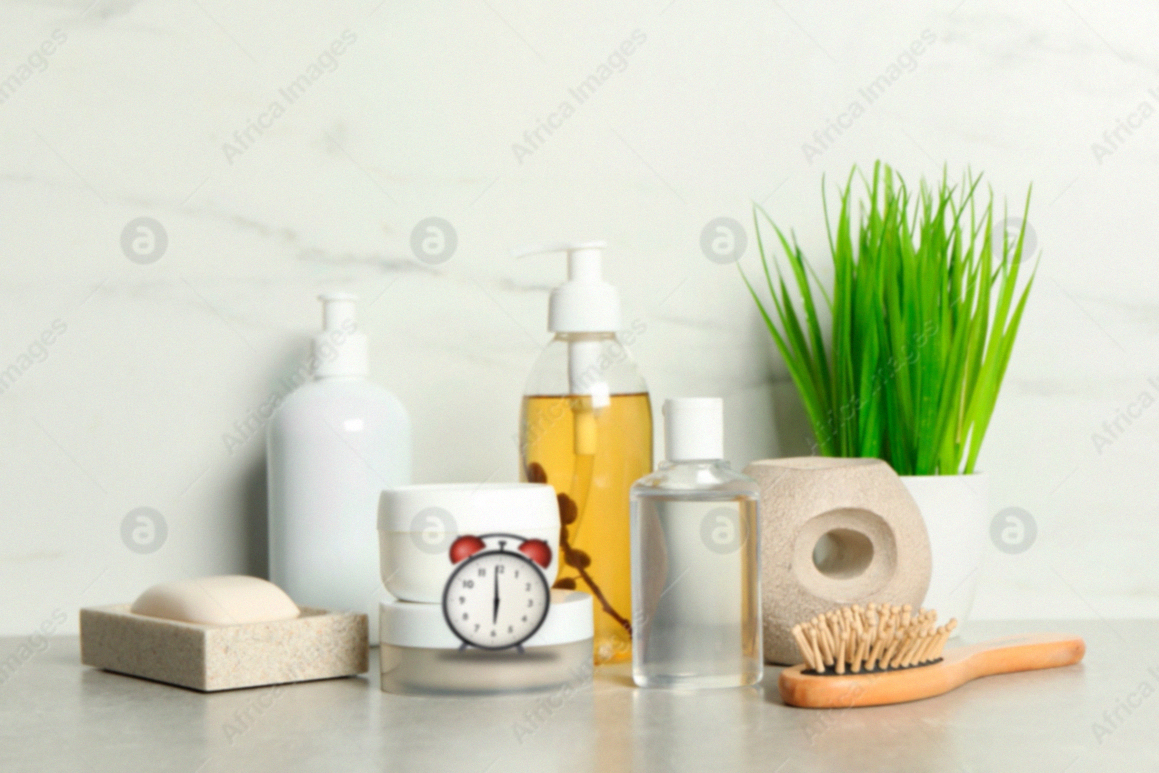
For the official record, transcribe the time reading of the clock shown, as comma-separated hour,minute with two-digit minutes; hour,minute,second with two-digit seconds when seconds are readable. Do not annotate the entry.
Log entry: 5,59
